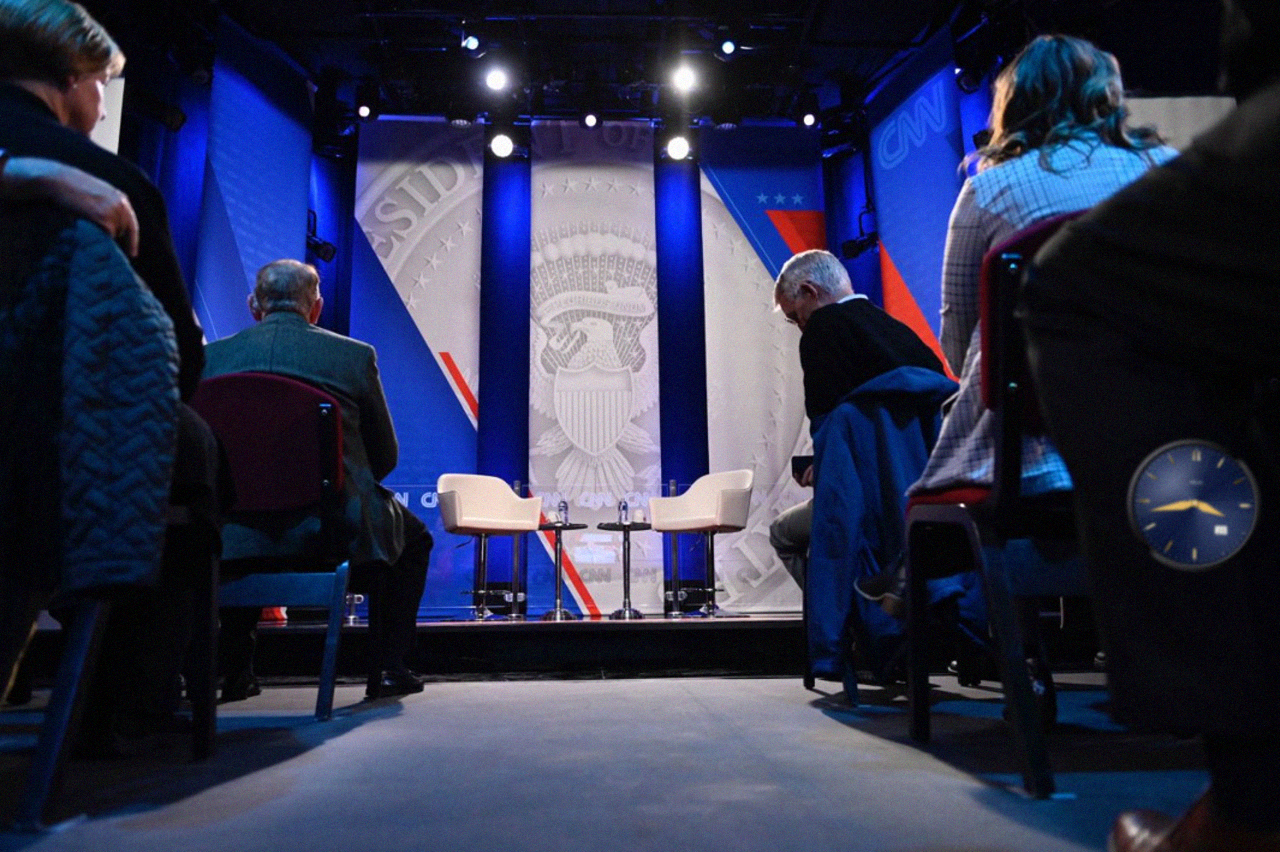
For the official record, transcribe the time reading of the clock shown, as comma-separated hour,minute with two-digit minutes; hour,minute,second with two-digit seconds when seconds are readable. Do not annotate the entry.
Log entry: 3,43
